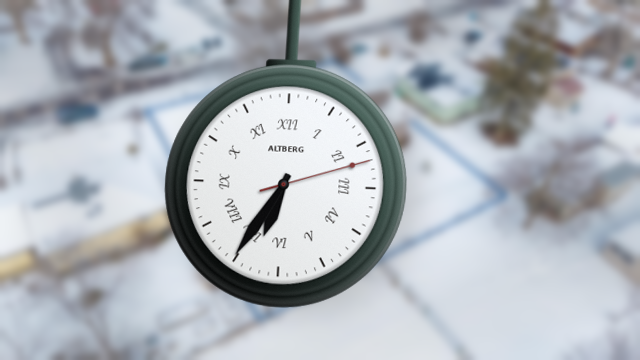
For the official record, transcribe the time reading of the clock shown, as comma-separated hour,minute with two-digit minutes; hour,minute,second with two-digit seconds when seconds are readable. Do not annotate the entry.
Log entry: 6,35,12
